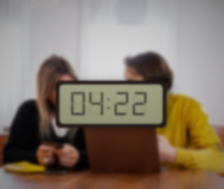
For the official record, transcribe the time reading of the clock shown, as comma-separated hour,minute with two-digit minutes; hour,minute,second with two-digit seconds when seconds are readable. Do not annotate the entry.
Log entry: 4,22
